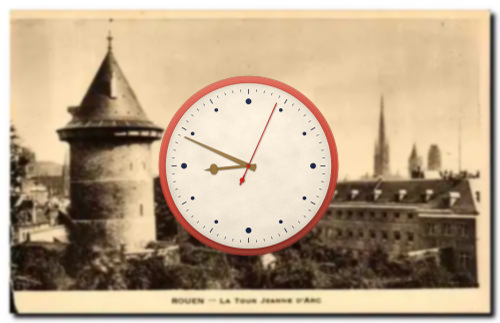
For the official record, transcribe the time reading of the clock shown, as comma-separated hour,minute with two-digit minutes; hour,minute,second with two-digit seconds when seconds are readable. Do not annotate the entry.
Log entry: 8,49,04
